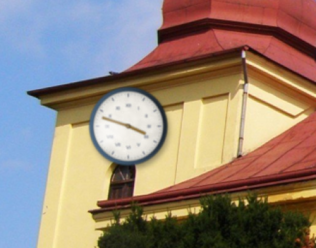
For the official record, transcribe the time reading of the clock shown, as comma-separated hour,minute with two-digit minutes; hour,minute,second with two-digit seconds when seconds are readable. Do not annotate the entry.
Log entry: 3,48
